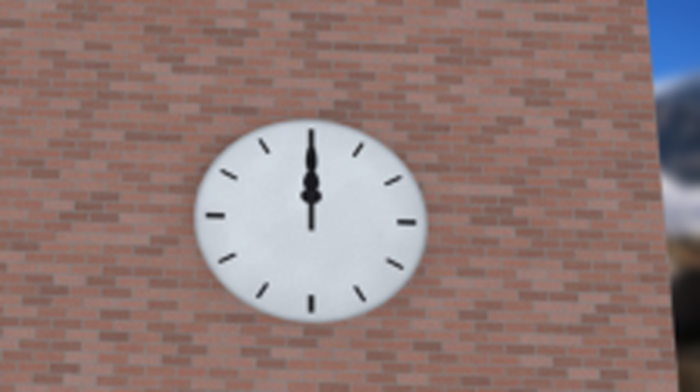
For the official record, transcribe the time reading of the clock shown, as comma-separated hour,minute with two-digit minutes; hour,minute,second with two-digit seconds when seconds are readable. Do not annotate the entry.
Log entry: 12,00
